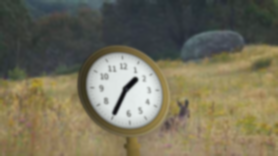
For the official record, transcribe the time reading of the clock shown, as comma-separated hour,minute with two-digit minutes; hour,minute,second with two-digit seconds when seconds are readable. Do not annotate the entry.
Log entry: 1,35
